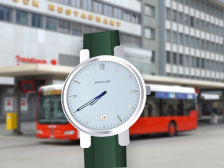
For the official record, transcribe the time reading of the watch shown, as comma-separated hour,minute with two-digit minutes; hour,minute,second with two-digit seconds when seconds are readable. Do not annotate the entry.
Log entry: 7,40
